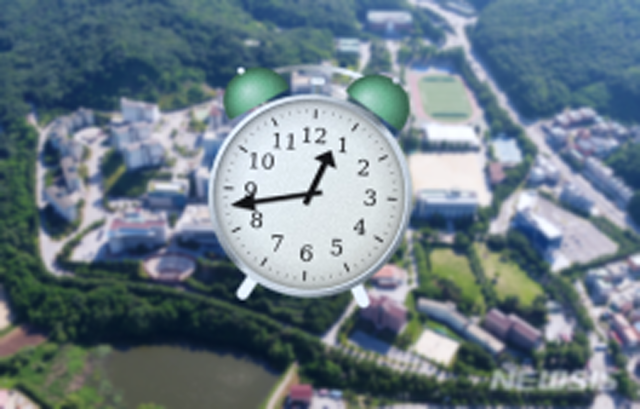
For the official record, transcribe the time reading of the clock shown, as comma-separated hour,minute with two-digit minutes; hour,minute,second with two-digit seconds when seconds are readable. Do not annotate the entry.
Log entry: 12,43
